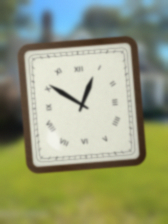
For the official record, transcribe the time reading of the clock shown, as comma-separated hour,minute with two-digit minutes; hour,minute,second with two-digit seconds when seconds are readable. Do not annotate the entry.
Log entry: 12,51
